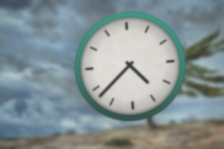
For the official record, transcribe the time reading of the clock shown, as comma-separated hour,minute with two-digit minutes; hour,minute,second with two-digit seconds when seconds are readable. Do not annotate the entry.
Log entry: 4,38
